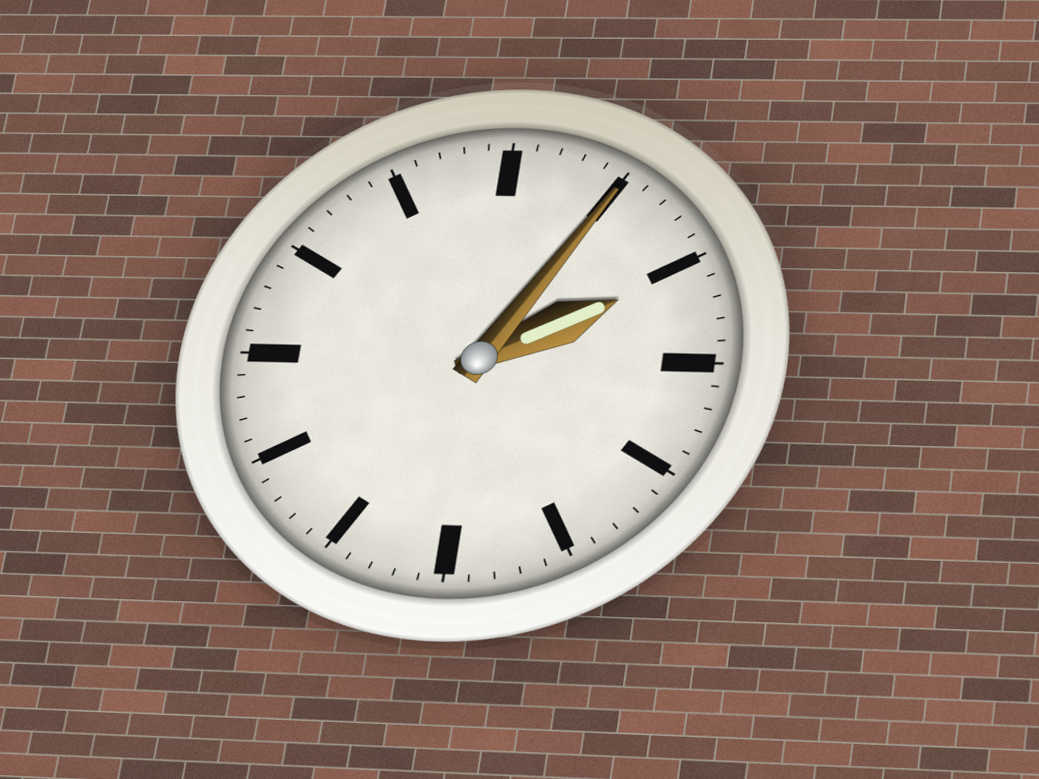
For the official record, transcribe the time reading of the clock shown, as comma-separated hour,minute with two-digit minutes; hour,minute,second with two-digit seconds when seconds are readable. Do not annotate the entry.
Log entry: 2,05
